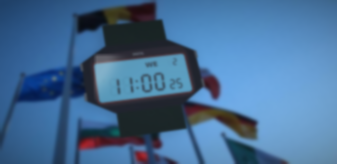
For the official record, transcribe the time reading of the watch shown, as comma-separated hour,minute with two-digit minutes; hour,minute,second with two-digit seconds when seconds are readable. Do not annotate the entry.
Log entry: 11,00
